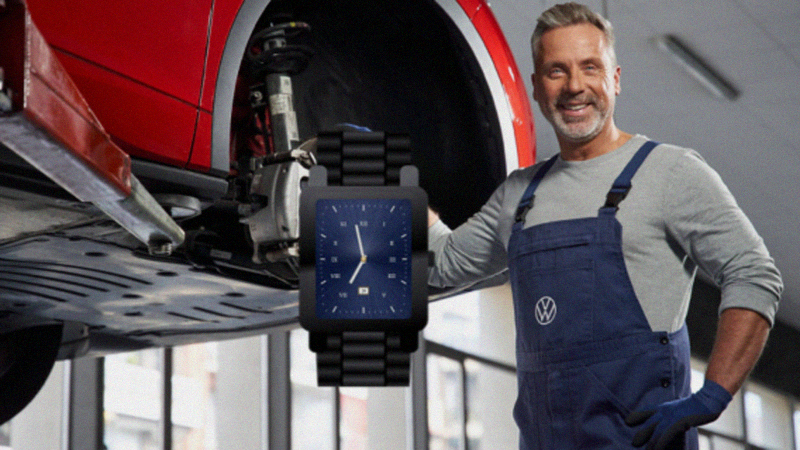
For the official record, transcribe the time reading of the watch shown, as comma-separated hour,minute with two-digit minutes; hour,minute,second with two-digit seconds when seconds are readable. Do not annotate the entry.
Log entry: 6,58
